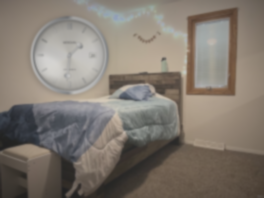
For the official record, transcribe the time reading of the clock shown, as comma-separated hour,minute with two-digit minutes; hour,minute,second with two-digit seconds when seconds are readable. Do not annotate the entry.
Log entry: 1,31
